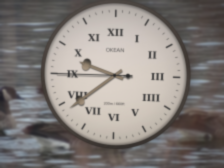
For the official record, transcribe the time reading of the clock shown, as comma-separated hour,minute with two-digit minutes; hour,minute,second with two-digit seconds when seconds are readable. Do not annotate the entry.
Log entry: 9,38,45
